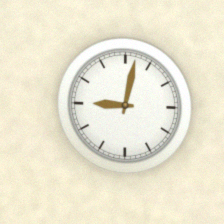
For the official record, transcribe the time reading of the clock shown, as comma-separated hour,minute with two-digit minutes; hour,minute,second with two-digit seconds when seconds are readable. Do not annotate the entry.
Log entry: 9,02
